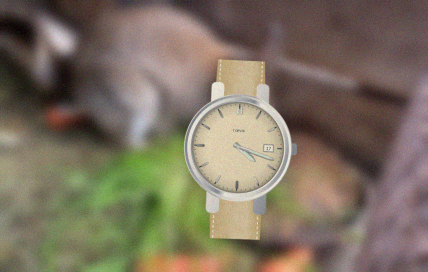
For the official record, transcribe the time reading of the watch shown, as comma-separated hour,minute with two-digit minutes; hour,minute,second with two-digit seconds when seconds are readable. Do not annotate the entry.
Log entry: 4,18
